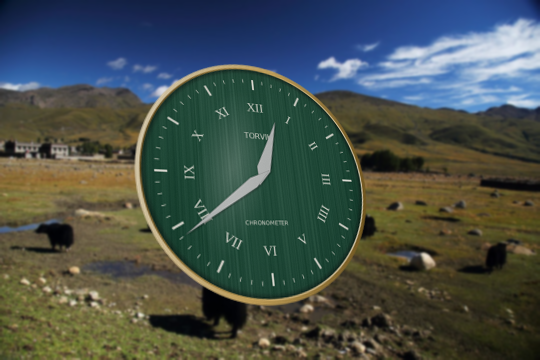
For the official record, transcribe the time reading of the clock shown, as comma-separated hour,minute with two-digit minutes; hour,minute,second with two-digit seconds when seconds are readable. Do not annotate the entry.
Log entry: 12,39
